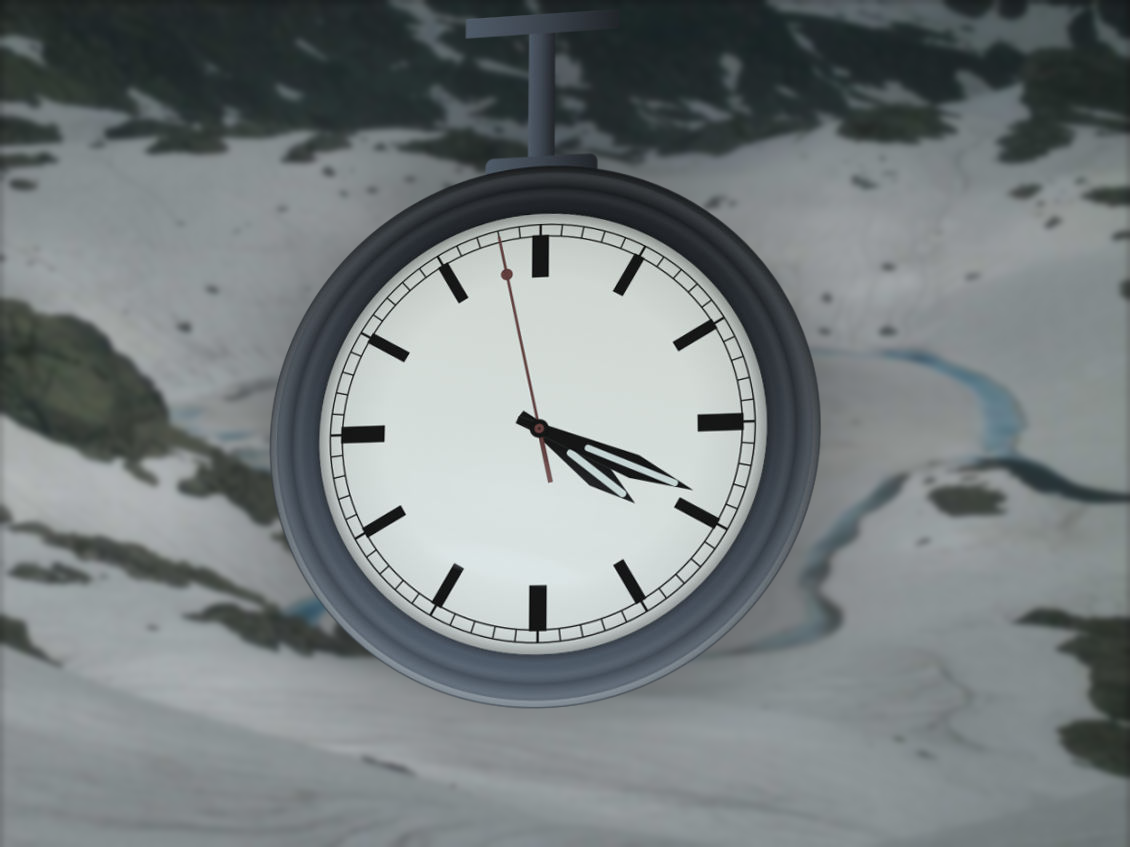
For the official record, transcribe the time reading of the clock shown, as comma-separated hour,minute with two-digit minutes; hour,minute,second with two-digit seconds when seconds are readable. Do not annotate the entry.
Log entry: 4,18,58
